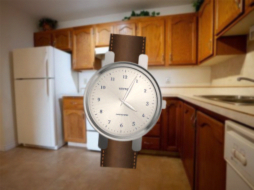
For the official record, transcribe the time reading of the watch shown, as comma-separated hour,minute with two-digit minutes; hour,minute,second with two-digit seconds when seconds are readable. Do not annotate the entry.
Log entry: 4,04
